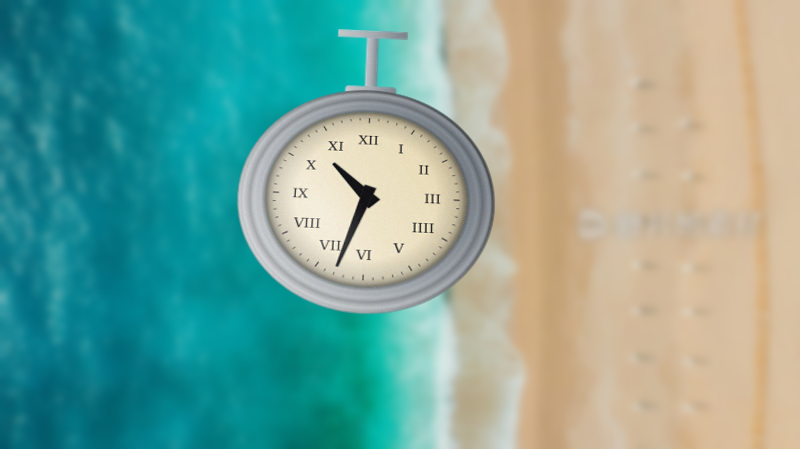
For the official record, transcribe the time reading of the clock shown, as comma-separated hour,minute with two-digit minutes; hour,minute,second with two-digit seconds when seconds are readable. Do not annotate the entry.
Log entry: 10,33
